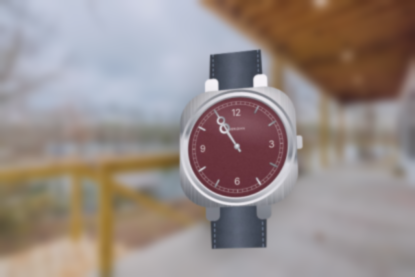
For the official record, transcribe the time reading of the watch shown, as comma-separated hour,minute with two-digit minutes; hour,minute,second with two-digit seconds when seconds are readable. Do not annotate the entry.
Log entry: 10,55
